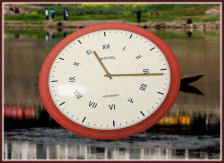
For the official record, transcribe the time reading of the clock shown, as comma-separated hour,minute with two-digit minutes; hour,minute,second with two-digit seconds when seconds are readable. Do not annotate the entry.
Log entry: 11,16
